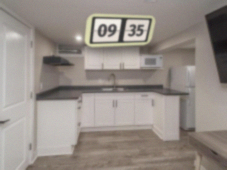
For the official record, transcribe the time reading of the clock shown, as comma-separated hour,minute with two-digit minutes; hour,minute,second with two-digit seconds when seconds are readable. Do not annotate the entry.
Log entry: 9,35
